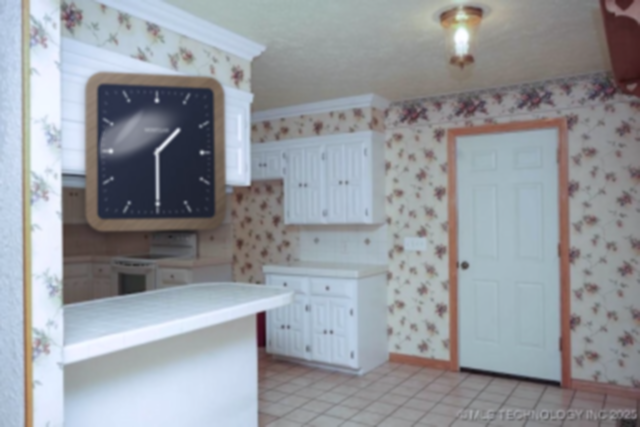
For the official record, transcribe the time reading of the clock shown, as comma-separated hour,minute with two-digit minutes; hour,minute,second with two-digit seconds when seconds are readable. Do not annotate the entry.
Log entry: 1,30
